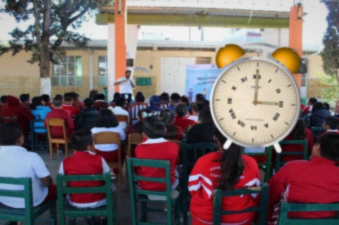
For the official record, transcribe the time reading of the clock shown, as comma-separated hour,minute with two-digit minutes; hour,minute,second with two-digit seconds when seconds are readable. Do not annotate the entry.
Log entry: 3,00
